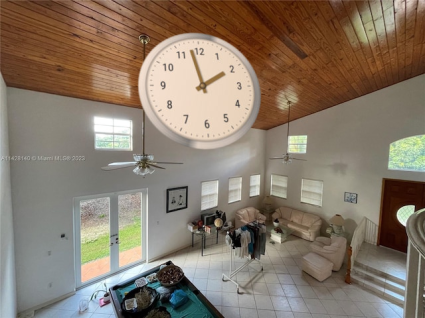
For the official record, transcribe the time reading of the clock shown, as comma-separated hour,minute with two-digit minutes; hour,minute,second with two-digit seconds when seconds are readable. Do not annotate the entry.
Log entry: 1,58
